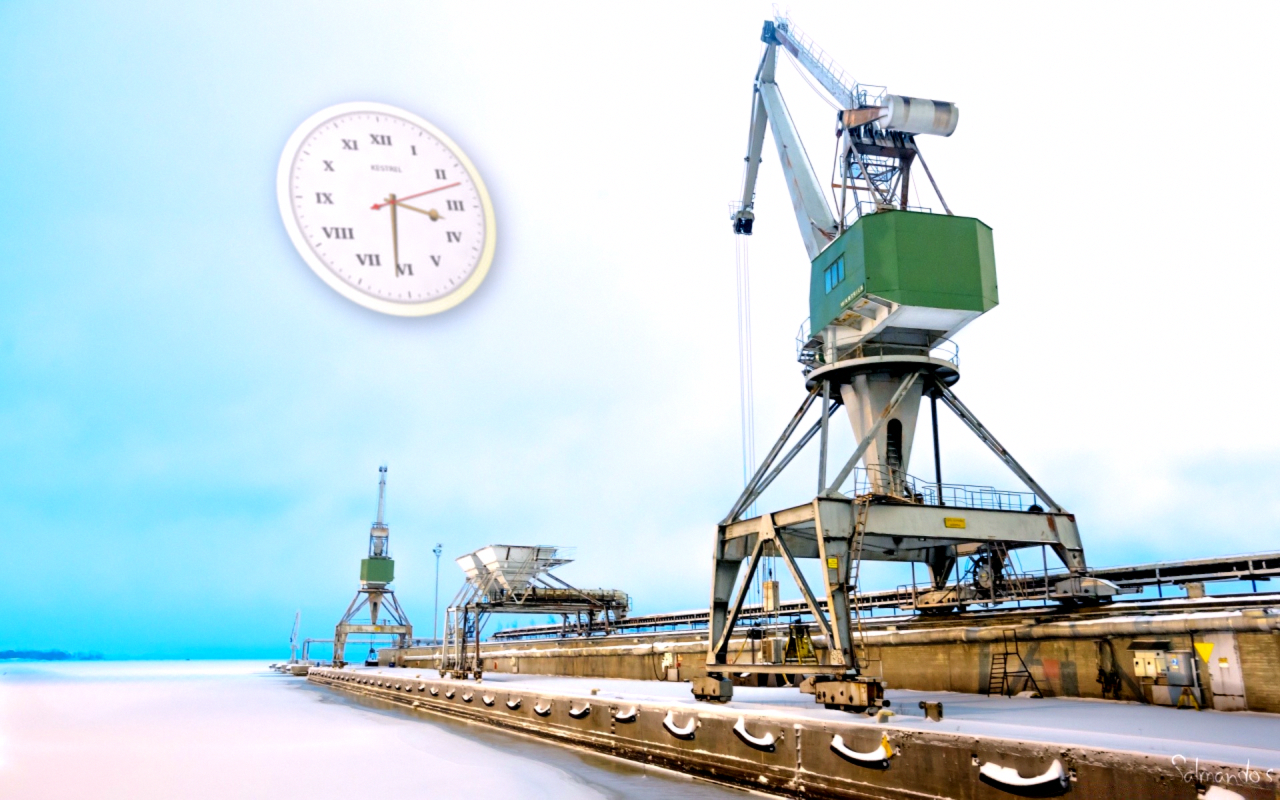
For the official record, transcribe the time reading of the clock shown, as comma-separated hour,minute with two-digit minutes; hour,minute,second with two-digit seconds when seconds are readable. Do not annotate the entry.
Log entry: 3,31,12
